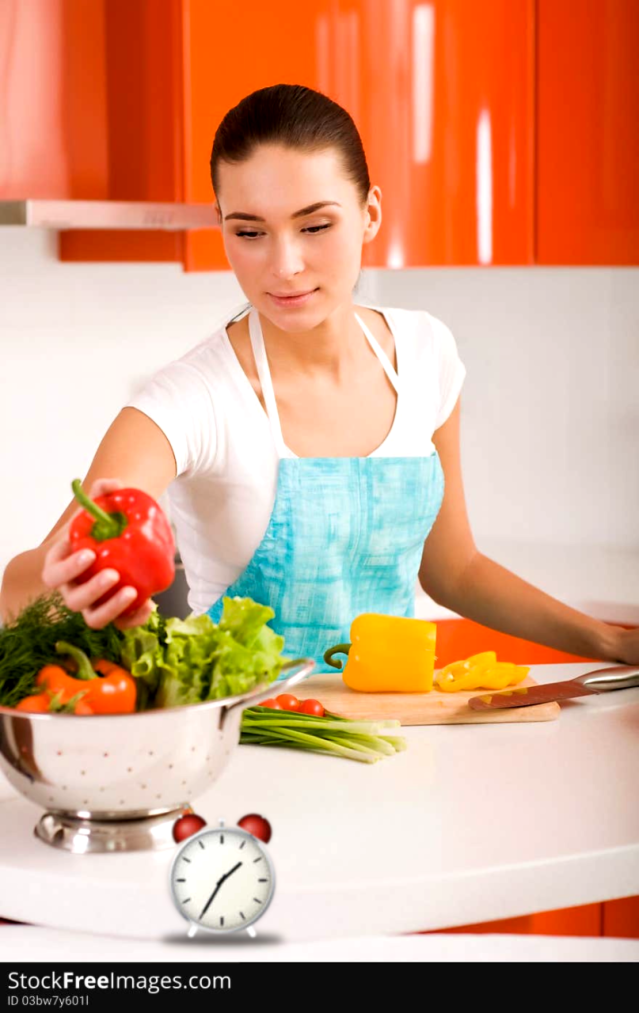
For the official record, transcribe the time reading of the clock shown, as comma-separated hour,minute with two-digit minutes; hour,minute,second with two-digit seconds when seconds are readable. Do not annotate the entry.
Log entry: 1,35
